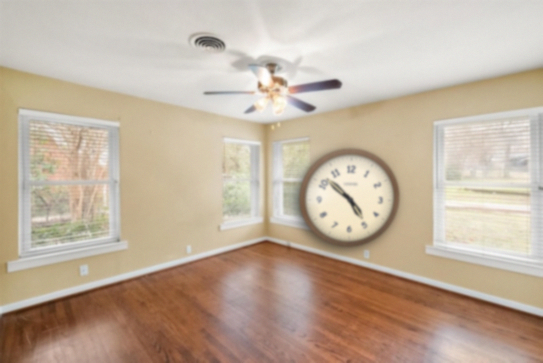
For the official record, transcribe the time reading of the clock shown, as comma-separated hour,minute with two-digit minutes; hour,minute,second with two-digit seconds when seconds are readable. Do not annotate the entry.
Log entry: 4,52
